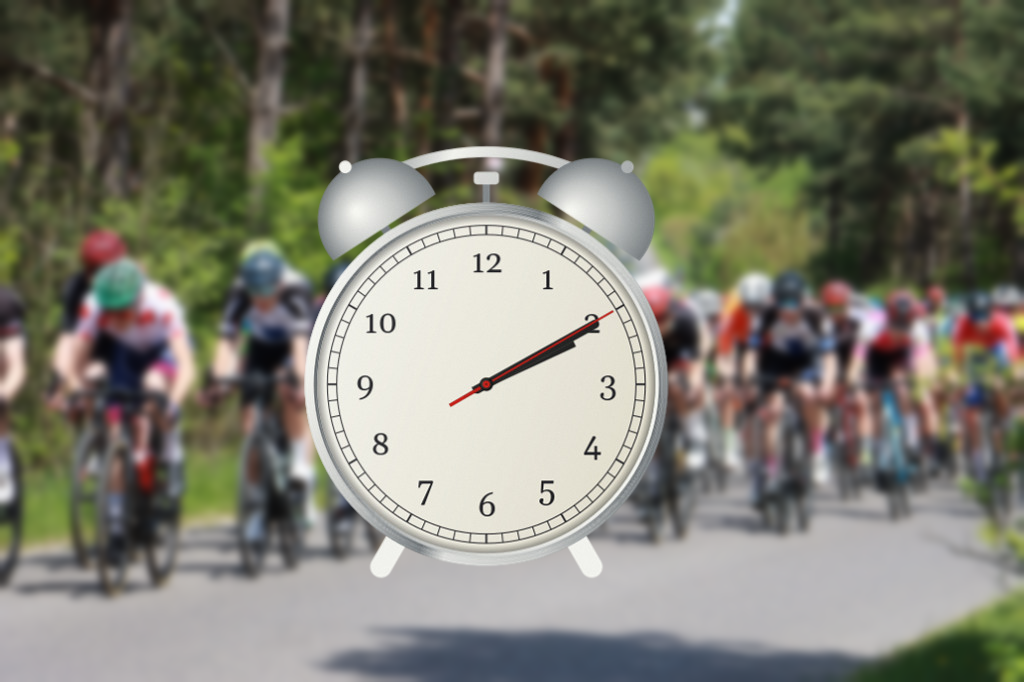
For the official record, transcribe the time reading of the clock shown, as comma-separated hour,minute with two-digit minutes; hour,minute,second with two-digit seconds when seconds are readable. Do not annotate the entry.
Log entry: 2,10,10
